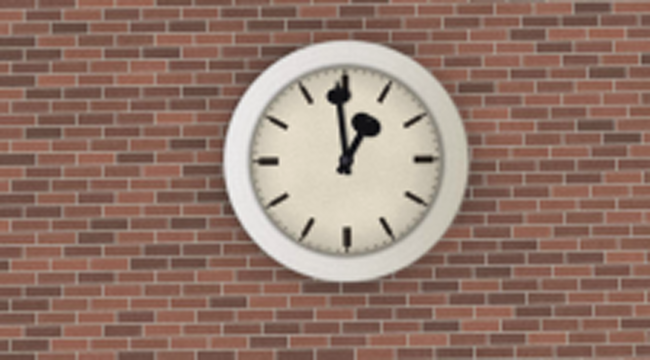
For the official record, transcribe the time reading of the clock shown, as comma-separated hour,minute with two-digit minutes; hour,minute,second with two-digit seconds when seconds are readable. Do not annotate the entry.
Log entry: 12,59
